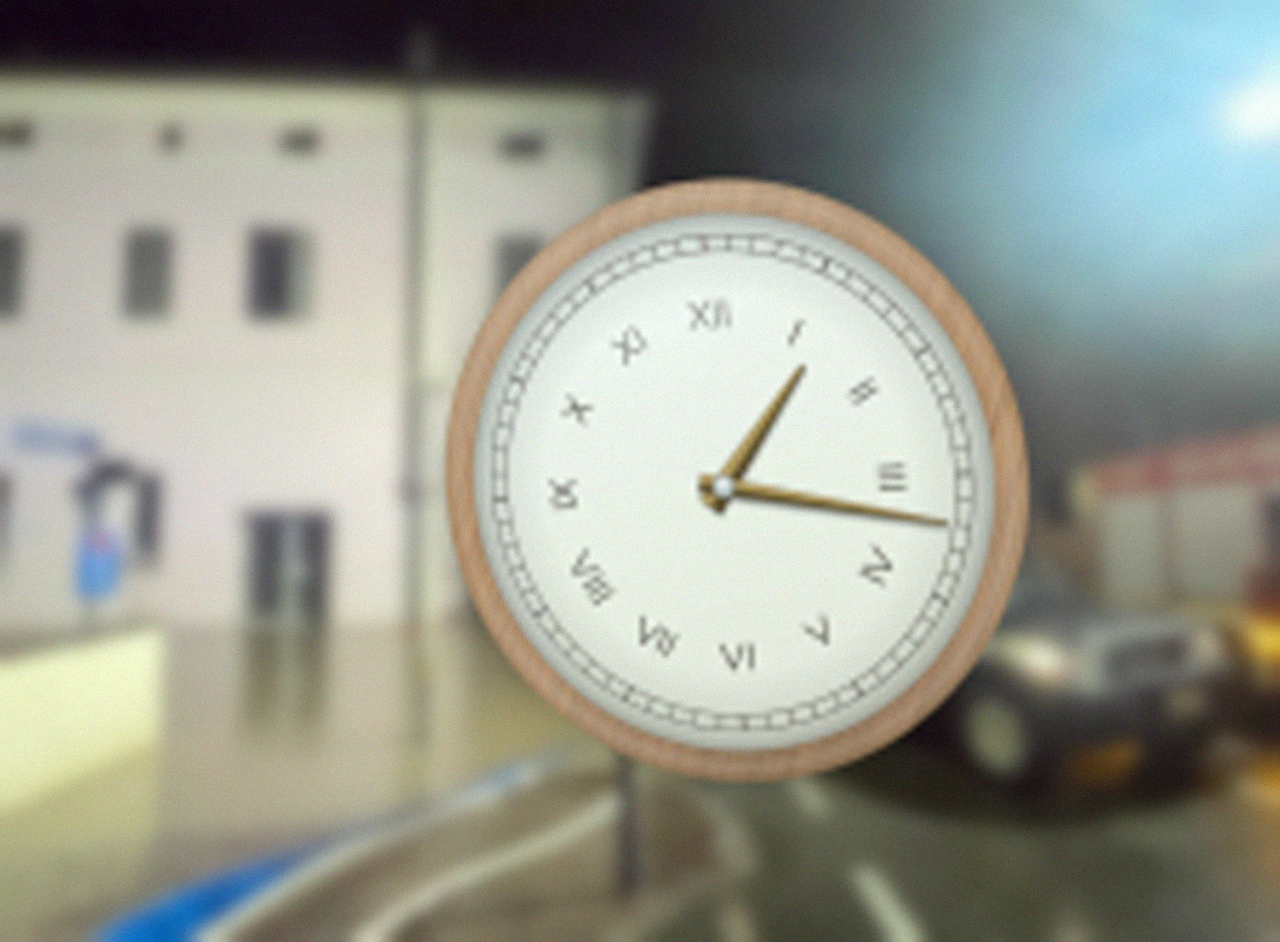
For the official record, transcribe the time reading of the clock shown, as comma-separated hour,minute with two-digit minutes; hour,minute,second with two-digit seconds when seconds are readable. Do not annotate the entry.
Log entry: 1,17
